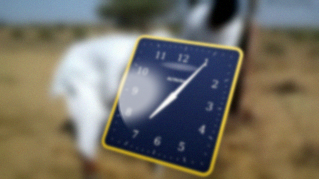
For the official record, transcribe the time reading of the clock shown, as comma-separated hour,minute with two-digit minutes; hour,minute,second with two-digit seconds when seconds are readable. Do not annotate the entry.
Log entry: 7,05
